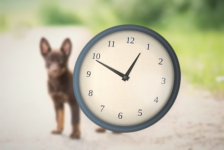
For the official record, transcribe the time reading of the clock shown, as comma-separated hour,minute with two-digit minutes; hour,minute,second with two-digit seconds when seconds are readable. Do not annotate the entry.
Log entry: 12,49
